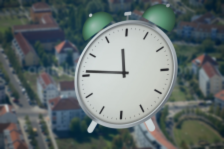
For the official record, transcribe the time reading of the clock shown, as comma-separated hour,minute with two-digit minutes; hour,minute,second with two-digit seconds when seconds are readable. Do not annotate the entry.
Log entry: 11,46
